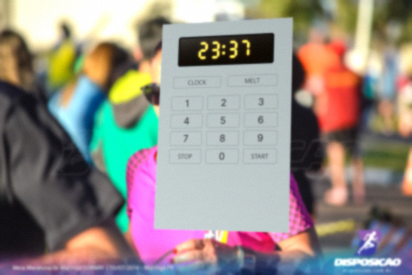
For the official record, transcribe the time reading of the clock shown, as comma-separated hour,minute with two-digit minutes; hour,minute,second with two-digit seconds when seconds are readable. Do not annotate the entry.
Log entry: 23,37
